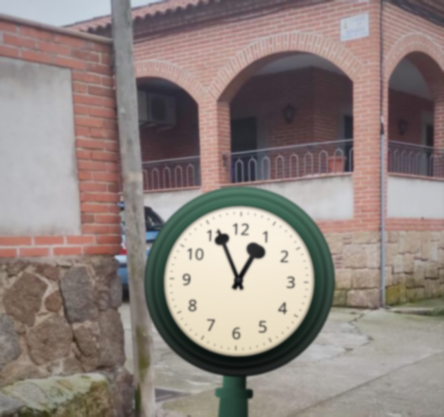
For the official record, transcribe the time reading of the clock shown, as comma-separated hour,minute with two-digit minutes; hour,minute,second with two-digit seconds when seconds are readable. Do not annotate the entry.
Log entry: 12,56
